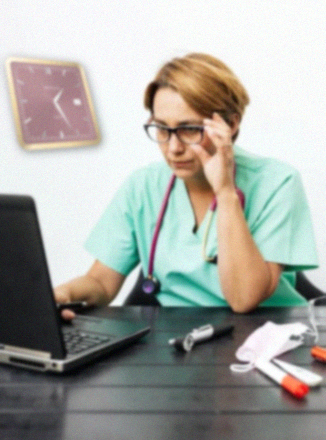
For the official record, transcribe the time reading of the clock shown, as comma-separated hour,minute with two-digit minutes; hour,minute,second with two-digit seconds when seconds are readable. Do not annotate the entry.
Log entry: 1,26
